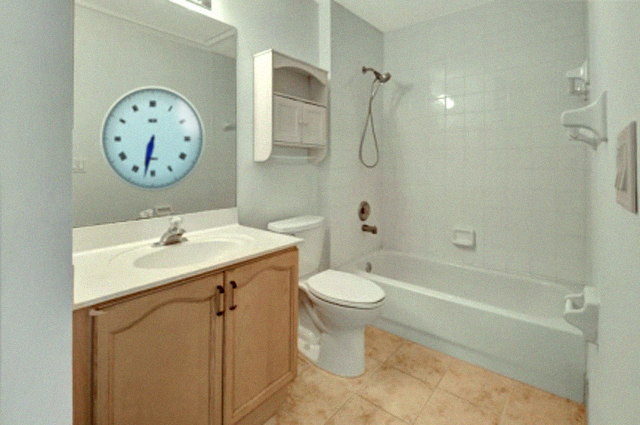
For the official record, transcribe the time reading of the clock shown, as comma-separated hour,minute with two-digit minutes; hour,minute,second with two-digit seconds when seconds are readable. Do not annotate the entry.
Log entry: 6,32
